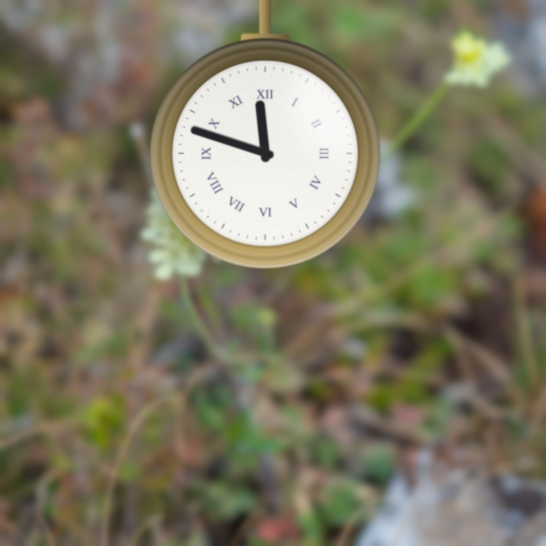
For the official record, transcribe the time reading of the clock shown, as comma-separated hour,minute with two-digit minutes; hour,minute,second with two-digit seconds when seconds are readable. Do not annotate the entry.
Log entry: 11,48
